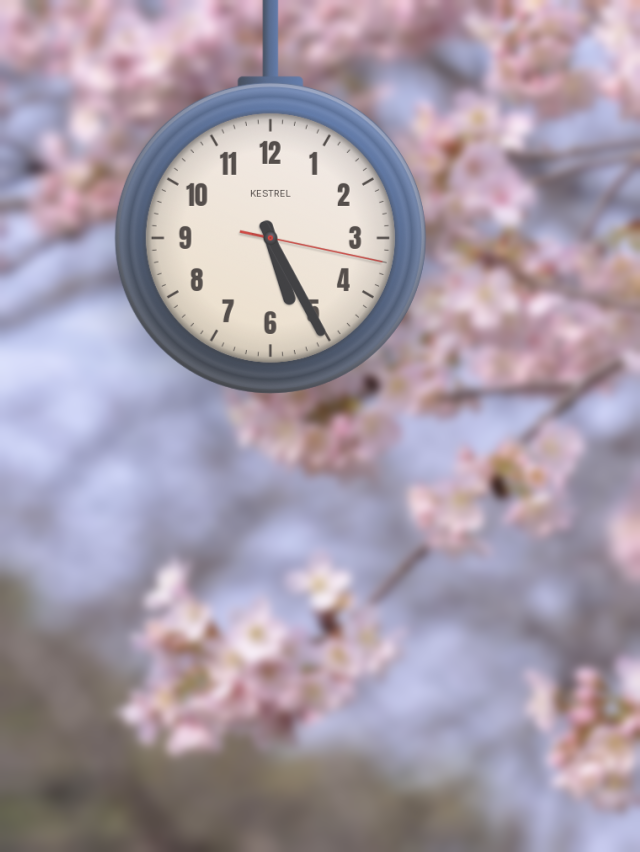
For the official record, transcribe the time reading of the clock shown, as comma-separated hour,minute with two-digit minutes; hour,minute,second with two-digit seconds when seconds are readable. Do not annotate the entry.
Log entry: 5,25,17
